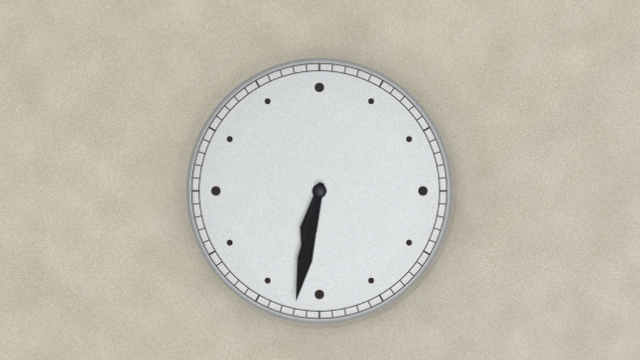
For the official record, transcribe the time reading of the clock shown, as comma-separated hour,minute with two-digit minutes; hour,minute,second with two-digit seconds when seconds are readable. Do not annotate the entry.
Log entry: 6,32
